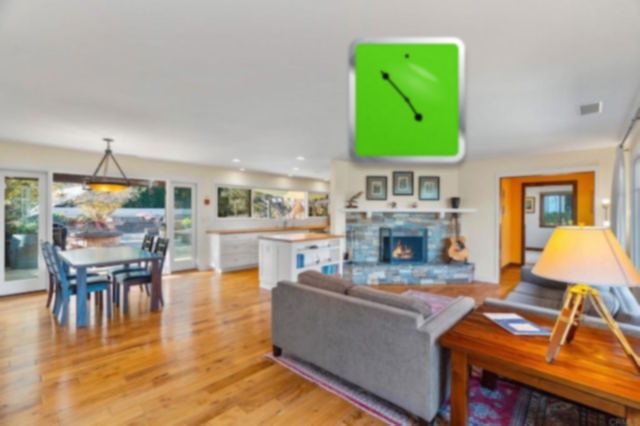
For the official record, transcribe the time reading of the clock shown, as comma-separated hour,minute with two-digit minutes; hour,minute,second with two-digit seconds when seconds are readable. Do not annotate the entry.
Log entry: 4,53
